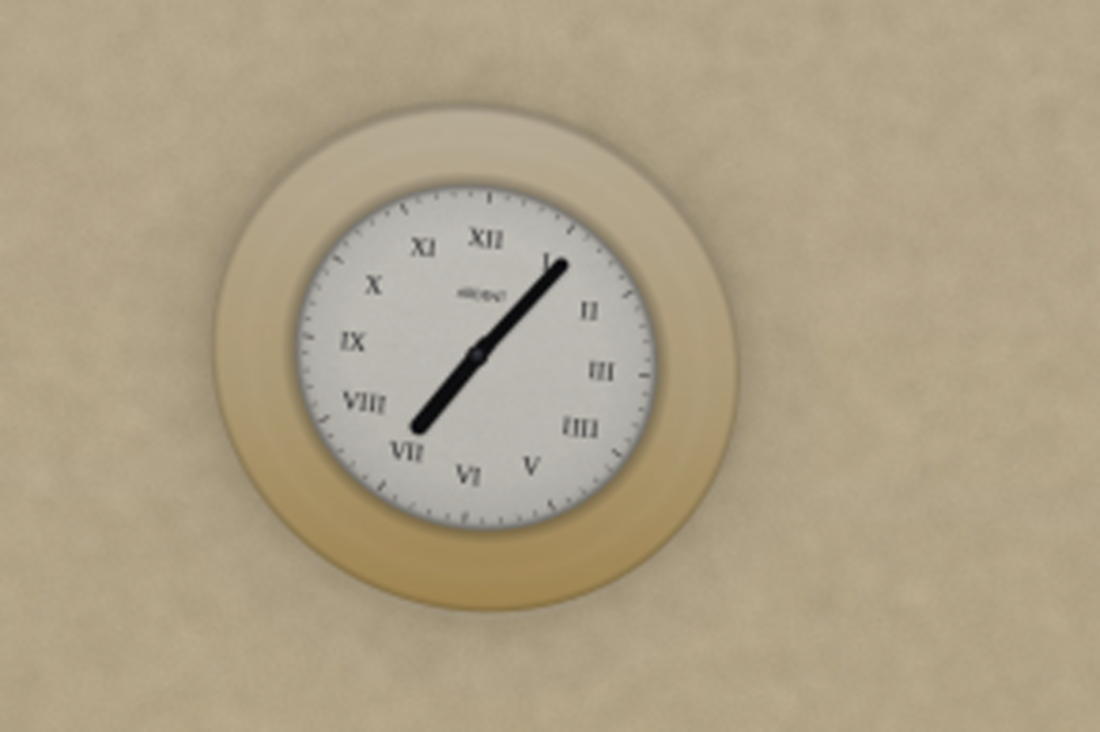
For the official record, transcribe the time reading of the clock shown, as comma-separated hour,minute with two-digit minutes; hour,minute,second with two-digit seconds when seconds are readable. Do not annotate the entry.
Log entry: 7,06
